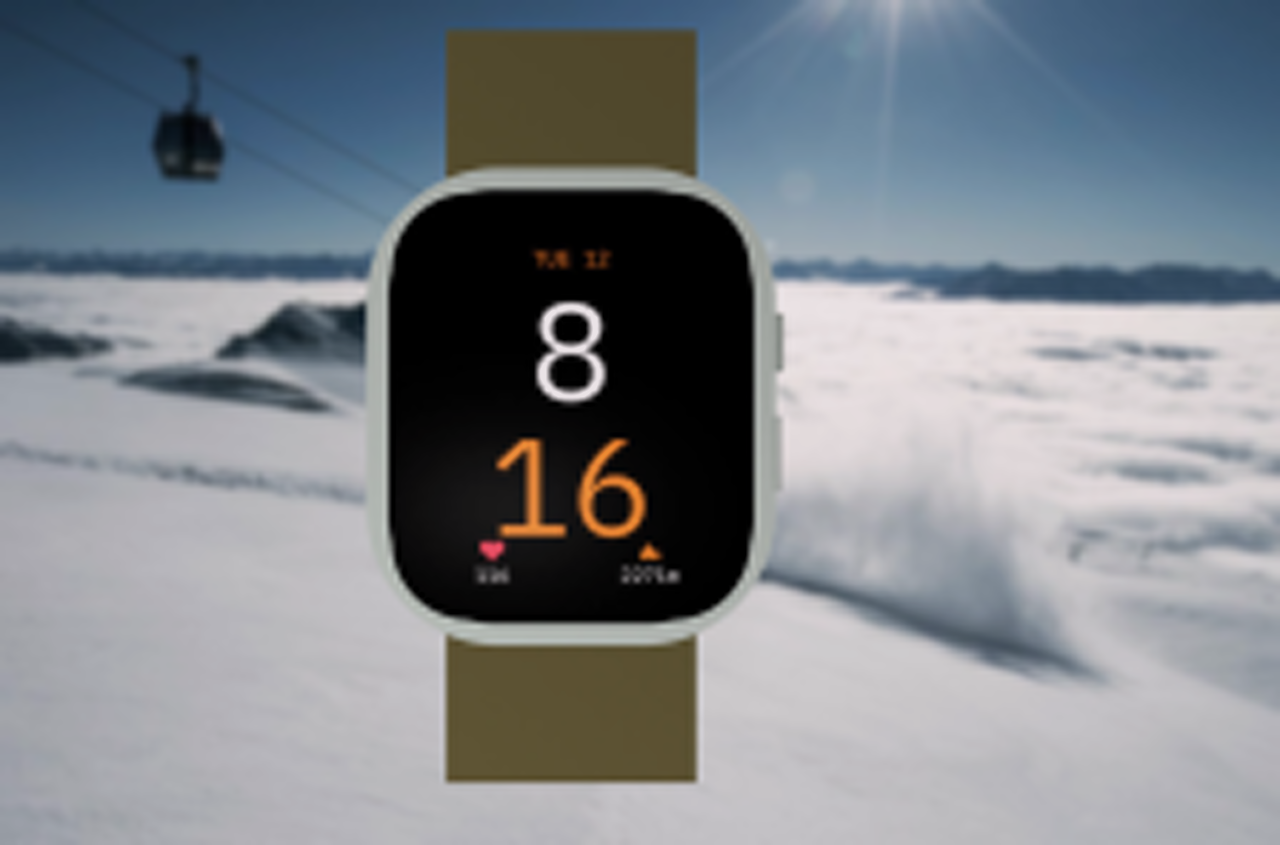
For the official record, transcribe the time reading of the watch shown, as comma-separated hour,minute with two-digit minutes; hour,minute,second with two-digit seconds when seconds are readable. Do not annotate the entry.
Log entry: 8,16
